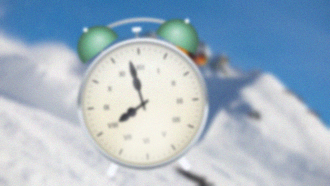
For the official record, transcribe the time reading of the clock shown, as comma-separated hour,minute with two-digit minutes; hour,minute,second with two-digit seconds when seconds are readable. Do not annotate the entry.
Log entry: 7,58
